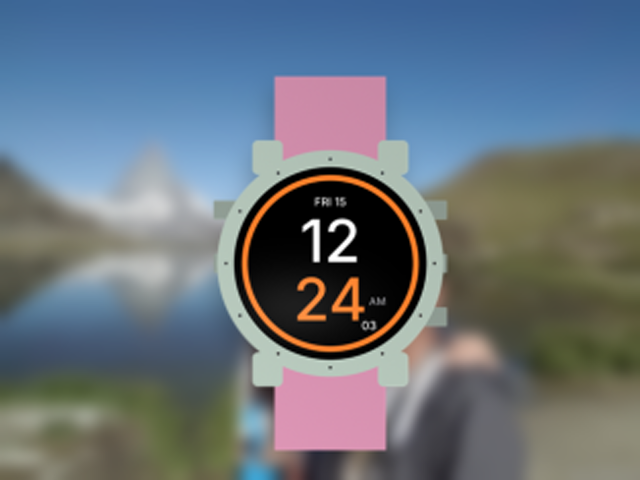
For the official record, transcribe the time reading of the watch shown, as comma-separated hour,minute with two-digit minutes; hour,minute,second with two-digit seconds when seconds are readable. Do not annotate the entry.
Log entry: 12,24
